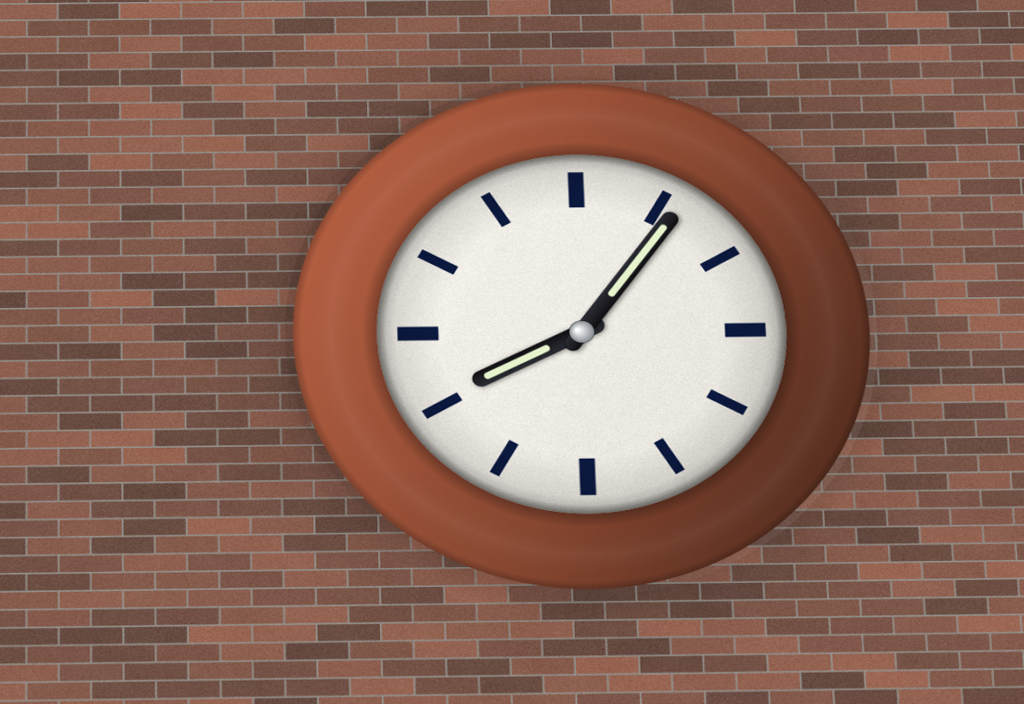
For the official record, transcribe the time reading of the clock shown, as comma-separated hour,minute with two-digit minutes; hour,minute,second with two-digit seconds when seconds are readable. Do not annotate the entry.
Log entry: 8,06
